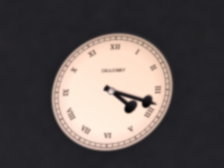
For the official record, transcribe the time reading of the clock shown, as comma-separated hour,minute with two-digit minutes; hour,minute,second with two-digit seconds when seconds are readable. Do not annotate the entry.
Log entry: 4,18
